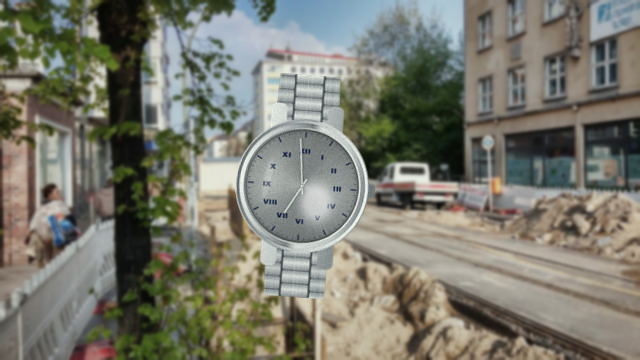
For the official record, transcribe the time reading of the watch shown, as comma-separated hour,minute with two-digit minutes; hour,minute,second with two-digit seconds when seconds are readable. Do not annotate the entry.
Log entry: 6,59
